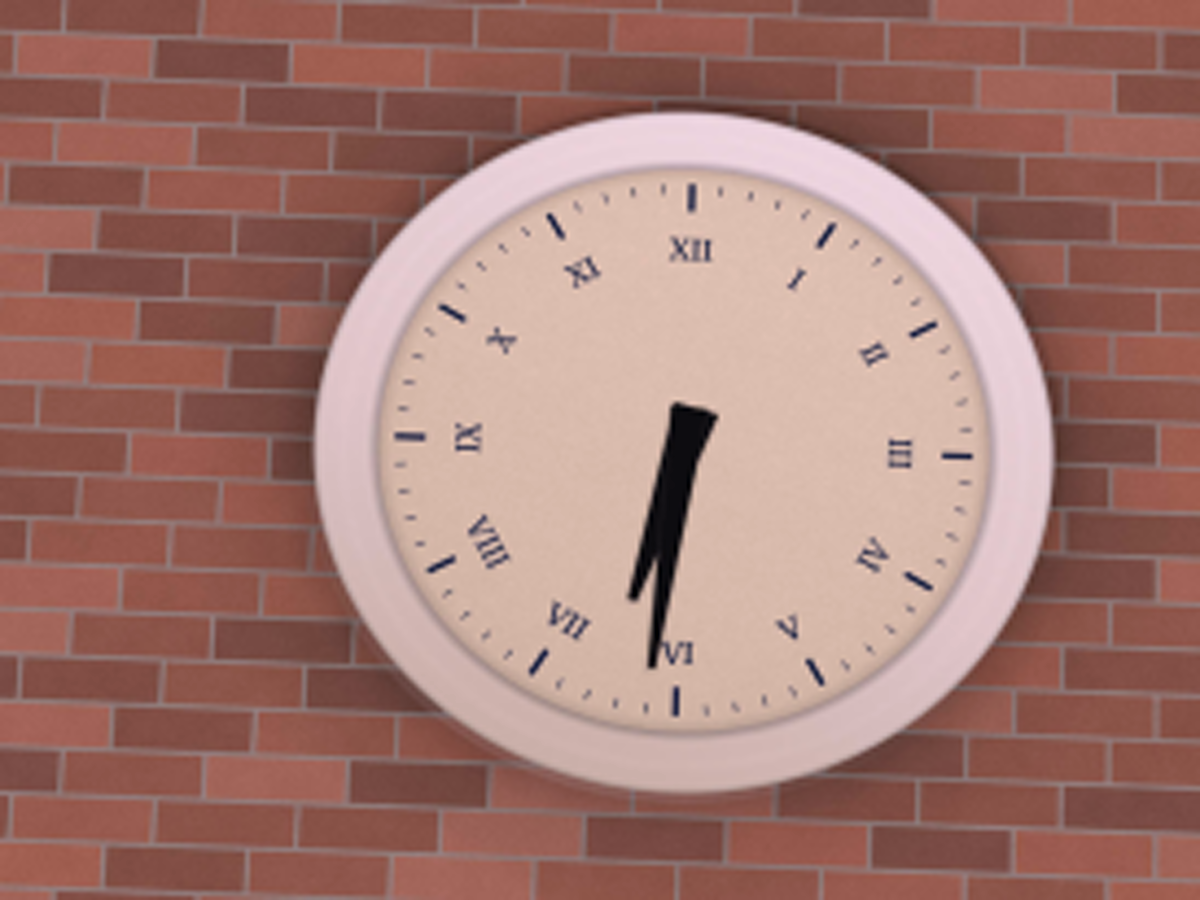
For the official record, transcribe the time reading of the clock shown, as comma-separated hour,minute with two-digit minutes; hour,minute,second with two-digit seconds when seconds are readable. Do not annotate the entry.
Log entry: 6,31
